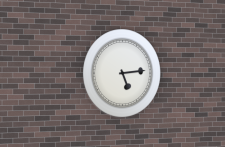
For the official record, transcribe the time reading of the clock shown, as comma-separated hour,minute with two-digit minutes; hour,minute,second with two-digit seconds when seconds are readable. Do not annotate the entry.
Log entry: 5,14
